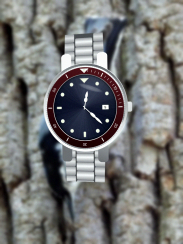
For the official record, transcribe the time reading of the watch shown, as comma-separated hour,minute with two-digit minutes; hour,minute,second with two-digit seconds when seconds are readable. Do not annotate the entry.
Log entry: 12,22
